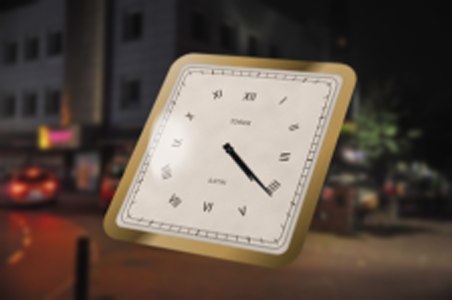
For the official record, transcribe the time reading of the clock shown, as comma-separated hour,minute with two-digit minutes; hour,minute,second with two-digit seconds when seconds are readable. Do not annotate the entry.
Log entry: 4,21
